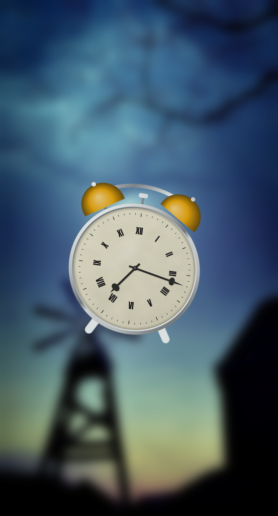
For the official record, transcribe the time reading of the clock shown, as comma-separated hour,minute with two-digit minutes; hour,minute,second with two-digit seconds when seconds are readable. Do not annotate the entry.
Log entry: 7,17
